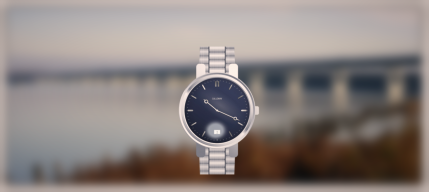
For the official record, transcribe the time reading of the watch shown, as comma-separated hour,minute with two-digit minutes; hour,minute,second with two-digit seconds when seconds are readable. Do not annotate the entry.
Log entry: 10,19
